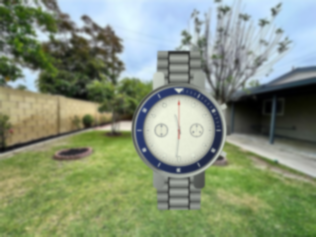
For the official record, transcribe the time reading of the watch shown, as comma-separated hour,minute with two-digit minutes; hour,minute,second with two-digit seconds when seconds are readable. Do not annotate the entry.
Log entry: 11,31
